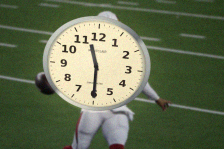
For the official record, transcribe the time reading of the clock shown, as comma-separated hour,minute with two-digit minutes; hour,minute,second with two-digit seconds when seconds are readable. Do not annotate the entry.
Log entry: 11,30
